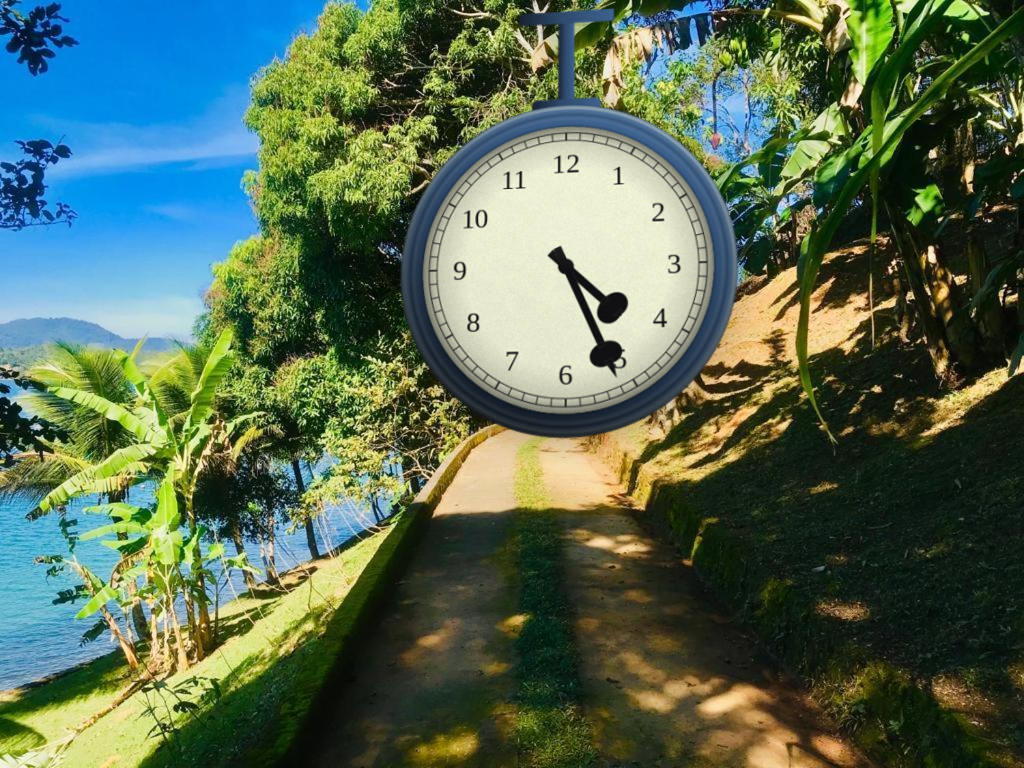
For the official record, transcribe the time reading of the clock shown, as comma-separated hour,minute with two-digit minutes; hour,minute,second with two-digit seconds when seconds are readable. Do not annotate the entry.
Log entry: 4,26
